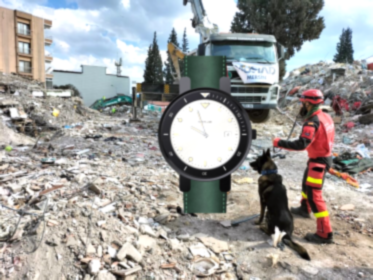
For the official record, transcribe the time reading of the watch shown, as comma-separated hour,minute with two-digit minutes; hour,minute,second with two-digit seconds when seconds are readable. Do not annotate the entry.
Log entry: 9,57
